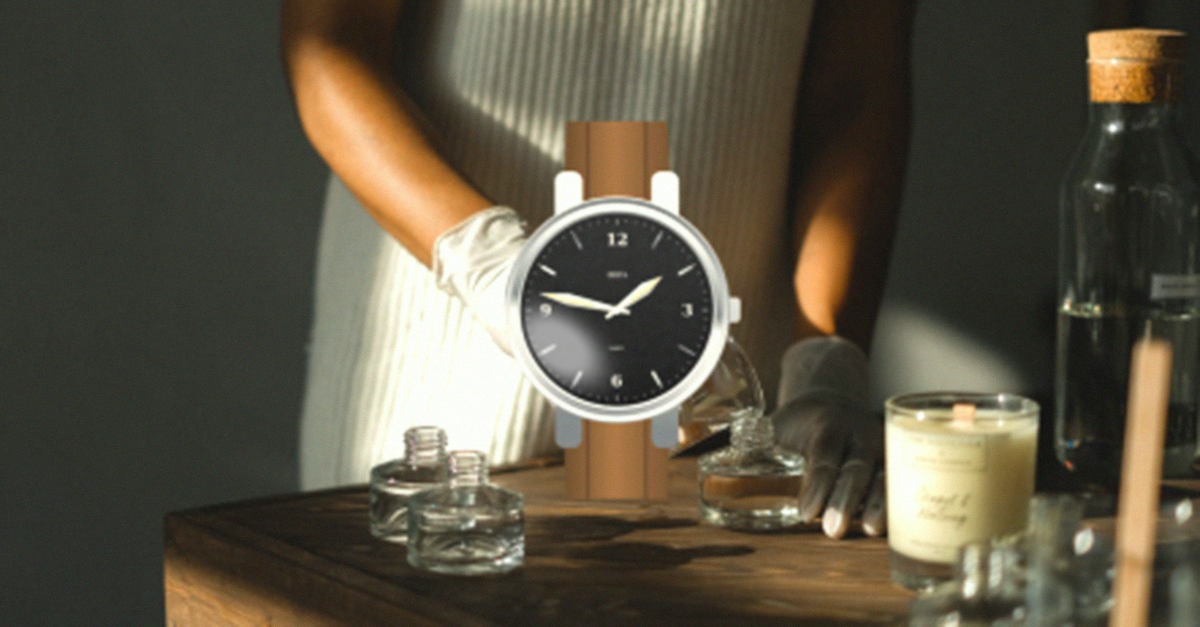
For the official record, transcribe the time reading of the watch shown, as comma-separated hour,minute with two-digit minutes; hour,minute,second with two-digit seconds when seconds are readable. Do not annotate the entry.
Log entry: 1,47
